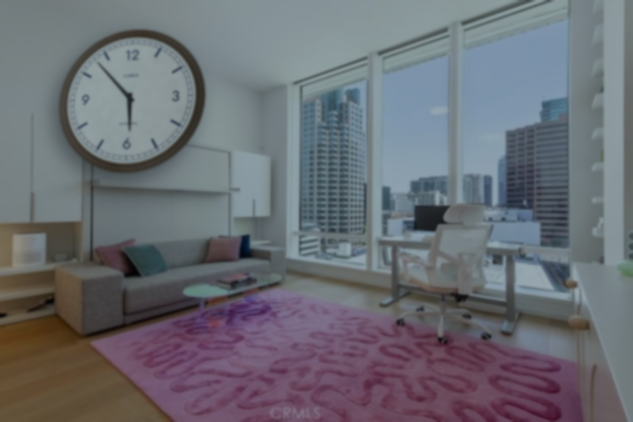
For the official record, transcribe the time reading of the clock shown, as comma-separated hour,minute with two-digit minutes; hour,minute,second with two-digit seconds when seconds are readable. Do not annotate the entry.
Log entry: 5,53
